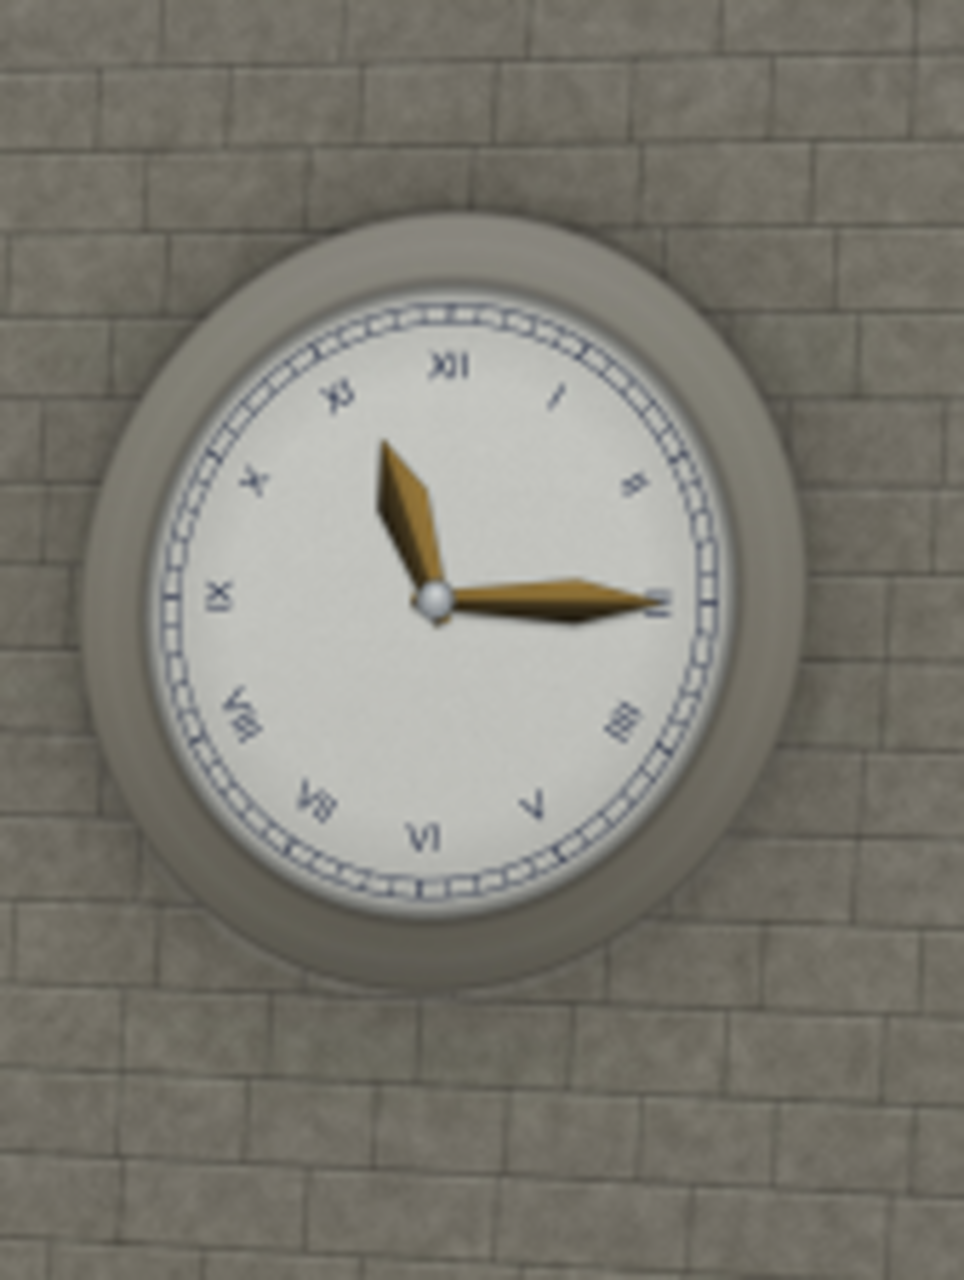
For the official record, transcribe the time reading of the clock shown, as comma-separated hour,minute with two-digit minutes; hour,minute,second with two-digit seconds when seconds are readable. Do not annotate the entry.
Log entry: 11,15
